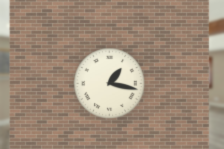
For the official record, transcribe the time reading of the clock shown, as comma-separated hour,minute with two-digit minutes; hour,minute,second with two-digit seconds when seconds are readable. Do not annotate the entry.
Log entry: 1,17
